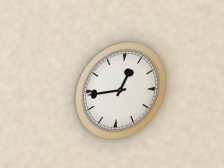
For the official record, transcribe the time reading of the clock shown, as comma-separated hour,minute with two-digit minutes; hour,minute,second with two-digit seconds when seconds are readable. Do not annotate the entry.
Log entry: 12,44
